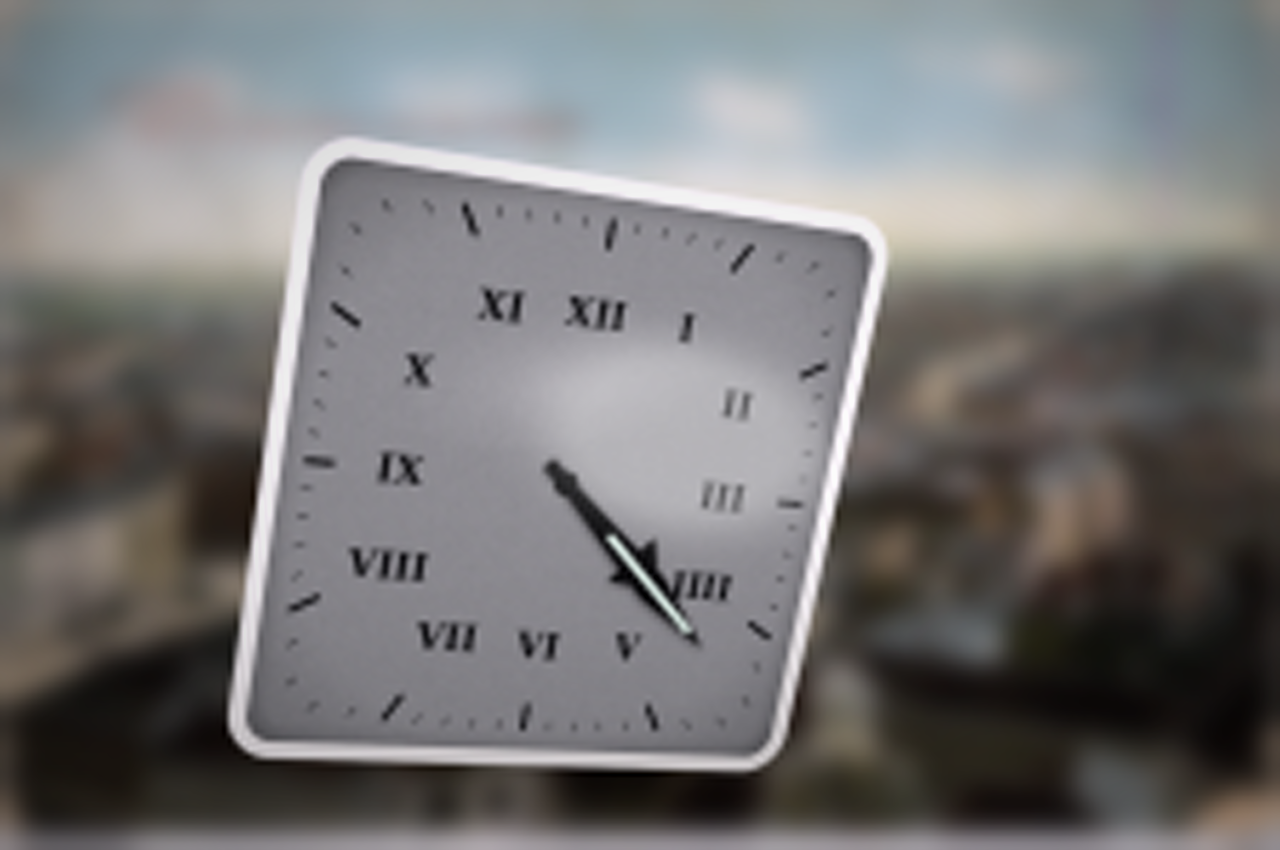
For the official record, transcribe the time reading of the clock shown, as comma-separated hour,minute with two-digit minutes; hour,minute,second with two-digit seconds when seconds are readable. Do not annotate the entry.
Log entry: 4,22
